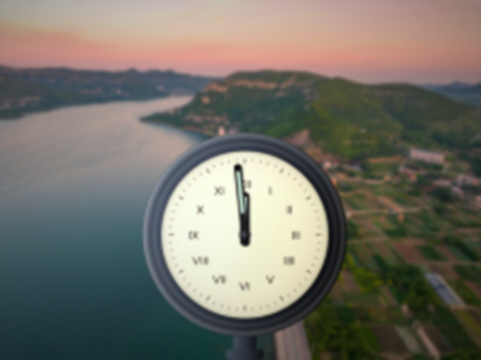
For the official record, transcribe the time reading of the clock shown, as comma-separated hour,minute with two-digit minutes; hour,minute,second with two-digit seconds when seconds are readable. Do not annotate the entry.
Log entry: 11,59
